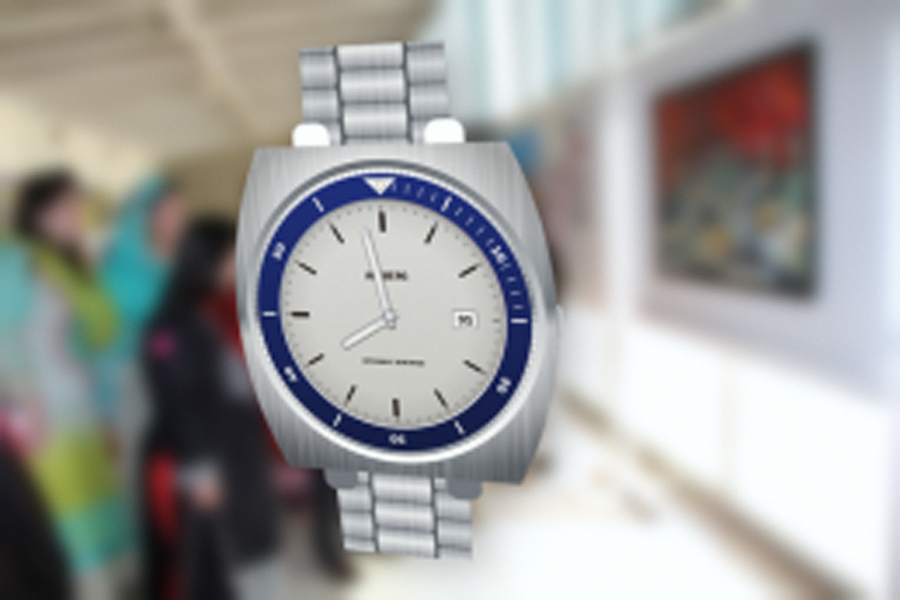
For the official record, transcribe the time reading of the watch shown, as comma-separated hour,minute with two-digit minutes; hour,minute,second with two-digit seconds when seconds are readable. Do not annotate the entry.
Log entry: 7,58
